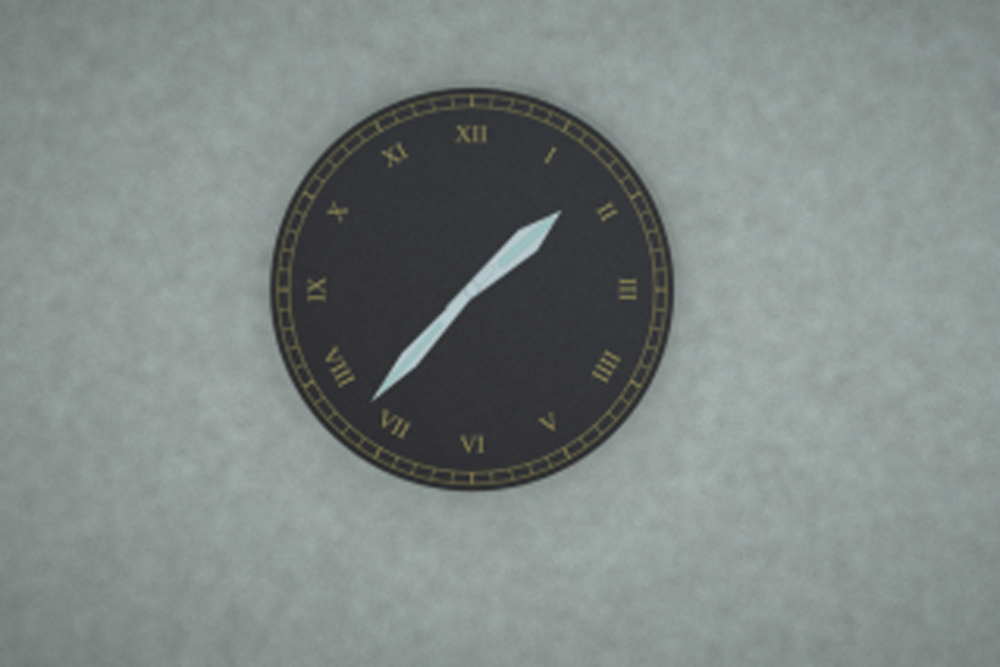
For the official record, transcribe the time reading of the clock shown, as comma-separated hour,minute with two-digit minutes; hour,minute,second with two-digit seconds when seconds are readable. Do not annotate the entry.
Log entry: 1,37
